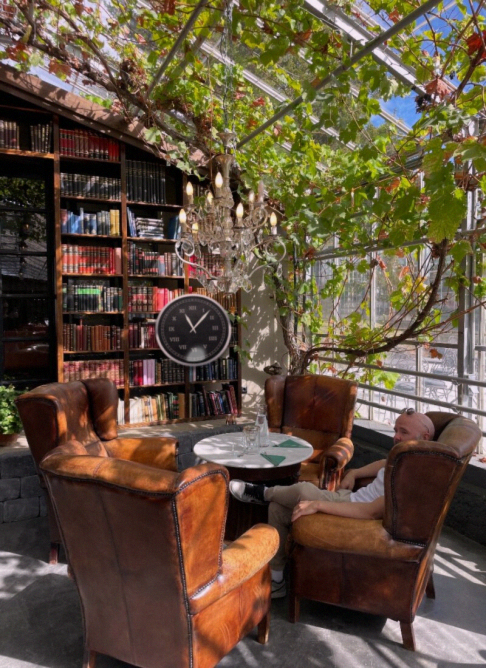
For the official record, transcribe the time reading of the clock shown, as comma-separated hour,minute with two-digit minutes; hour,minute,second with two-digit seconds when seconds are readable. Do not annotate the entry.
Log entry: 11,07
